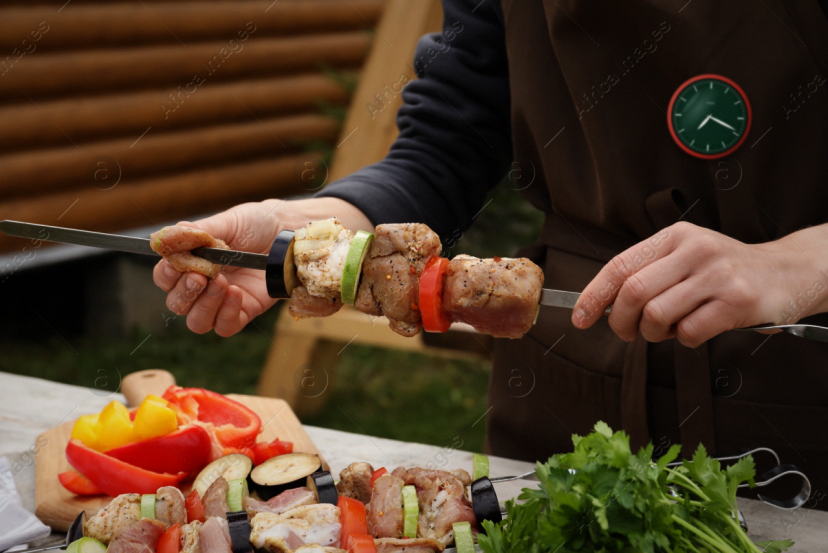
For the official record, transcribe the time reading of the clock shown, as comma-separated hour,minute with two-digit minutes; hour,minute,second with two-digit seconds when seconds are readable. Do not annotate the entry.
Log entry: 7,19
